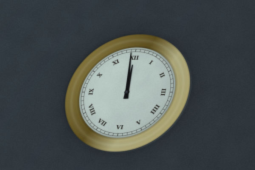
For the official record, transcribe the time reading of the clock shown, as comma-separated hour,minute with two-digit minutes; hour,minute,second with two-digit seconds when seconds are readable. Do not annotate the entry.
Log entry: 11,59
